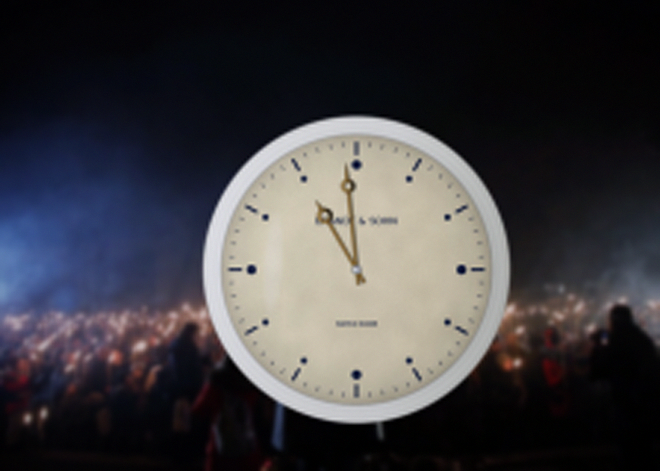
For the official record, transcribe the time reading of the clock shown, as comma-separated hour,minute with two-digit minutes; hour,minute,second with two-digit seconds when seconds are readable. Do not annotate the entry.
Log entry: 10,59
